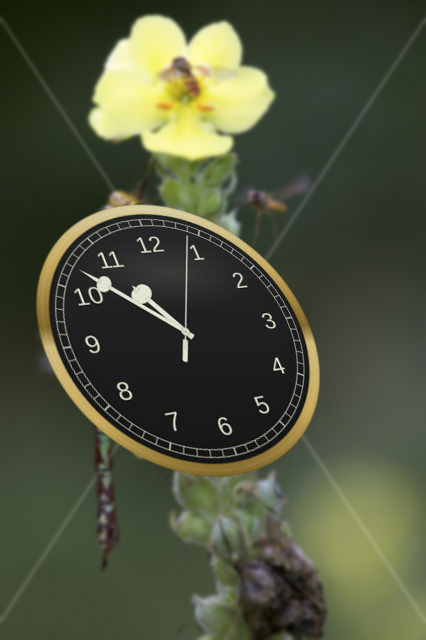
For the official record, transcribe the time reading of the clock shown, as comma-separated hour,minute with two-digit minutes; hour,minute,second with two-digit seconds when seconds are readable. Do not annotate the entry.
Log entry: 10,52,04
